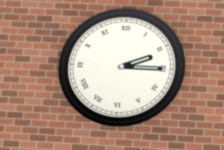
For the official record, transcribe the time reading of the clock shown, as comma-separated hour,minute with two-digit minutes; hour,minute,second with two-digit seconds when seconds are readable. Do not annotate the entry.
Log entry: 2,15
